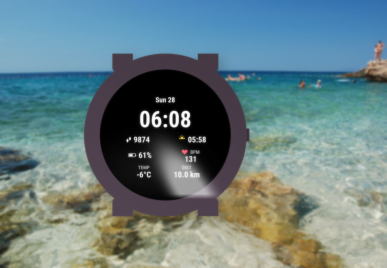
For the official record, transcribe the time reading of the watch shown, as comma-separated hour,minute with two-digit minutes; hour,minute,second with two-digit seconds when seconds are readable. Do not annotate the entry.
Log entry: 6,08
